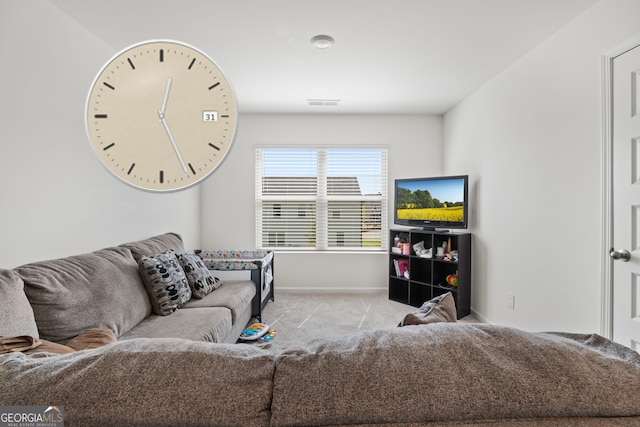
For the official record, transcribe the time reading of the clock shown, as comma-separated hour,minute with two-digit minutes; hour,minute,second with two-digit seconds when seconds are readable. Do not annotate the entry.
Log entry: 12,26
